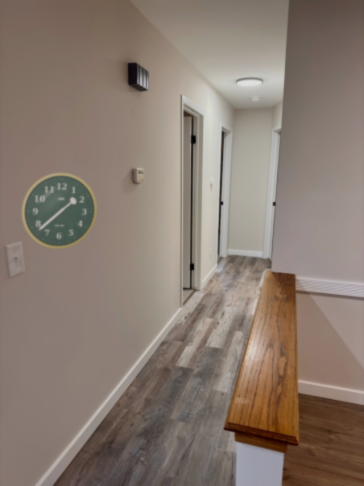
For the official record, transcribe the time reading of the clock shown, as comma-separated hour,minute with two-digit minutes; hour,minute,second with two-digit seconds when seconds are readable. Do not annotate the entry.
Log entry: 1,38
